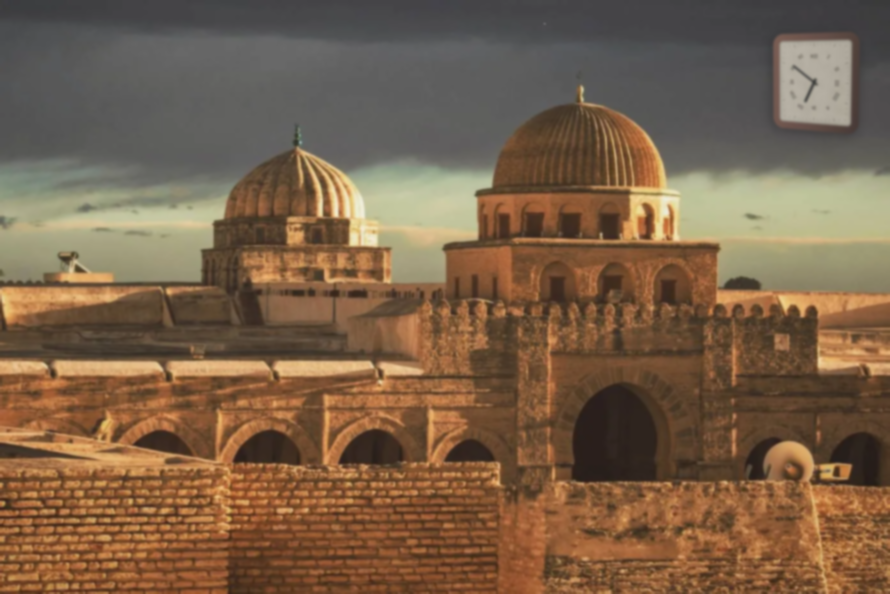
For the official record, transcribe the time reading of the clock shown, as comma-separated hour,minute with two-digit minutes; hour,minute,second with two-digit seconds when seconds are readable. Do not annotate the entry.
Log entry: 6,51
